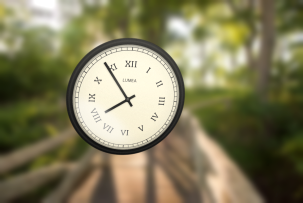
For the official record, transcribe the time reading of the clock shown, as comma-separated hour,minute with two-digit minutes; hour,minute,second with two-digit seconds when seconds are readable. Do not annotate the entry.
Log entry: 7,54
